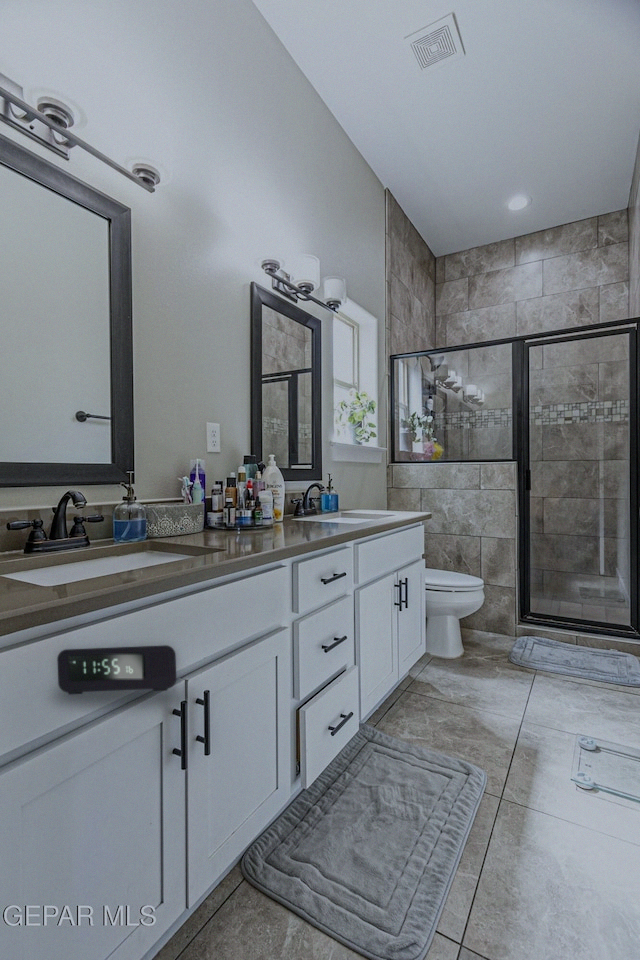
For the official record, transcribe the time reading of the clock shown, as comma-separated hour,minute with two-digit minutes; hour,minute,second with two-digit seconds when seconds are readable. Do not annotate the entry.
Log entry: 11,55
